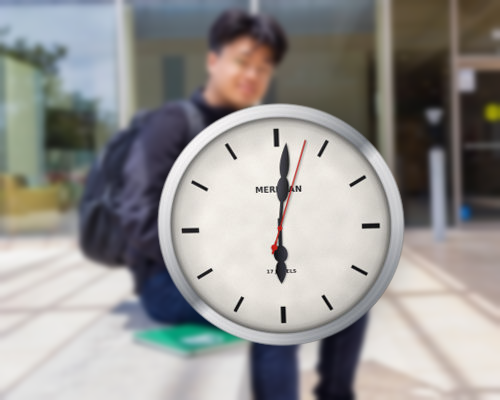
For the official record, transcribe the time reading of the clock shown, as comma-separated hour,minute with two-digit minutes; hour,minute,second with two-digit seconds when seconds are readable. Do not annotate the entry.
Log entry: 6,01,03
